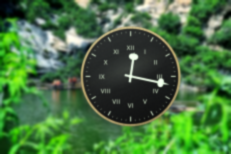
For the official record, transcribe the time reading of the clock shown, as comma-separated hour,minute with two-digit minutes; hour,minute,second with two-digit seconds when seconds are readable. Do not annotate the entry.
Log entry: 12,17
